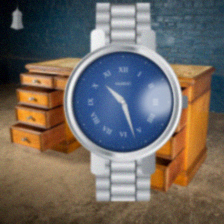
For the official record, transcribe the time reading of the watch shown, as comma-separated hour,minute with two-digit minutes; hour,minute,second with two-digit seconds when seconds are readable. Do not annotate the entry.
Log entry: 10,27
